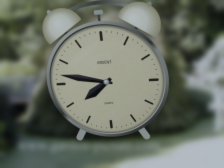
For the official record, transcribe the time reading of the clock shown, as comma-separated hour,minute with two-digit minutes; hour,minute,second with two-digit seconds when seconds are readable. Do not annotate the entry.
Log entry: 7,47
